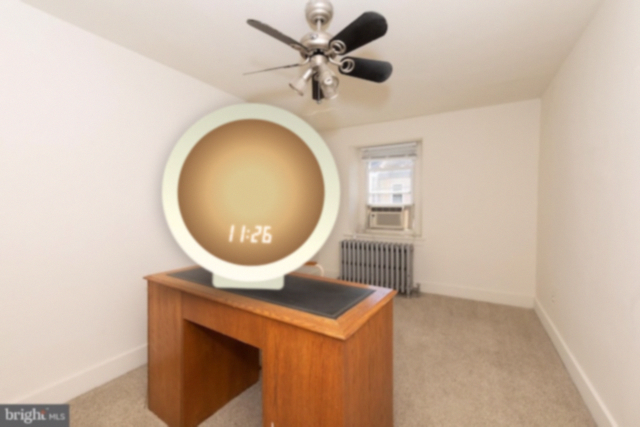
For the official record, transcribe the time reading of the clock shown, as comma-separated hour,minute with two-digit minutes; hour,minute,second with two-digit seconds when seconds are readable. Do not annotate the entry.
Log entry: 11,26
